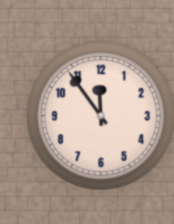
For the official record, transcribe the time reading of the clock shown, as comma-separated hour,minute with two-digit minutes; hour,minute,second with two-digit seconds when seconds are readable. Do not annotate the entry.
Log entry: 11,54
